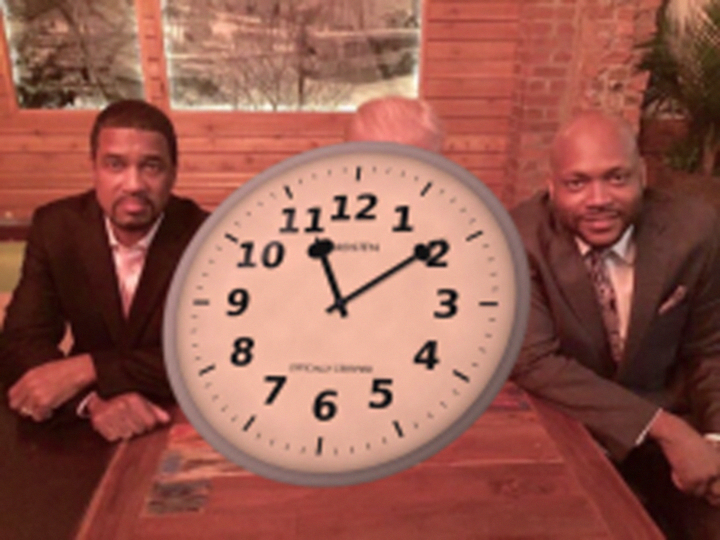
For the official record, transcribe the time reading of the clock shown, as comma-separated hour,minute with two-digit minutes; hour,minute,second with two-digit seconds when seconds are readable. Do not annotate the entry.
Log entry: 11,09
